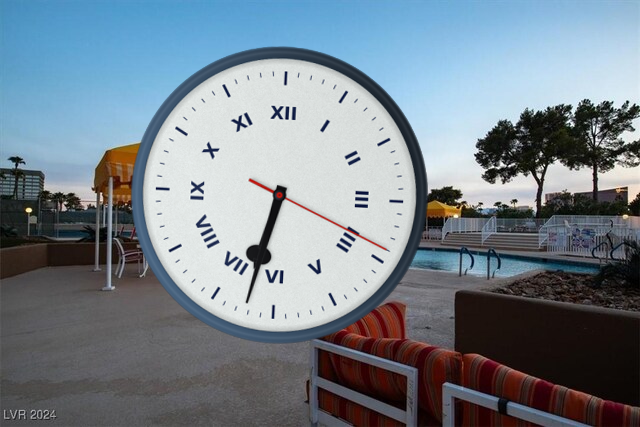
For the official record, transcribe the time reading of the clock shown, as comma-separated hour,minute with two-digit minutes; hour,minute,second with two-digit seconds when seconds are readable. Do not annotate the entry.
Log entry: 6,32,19
